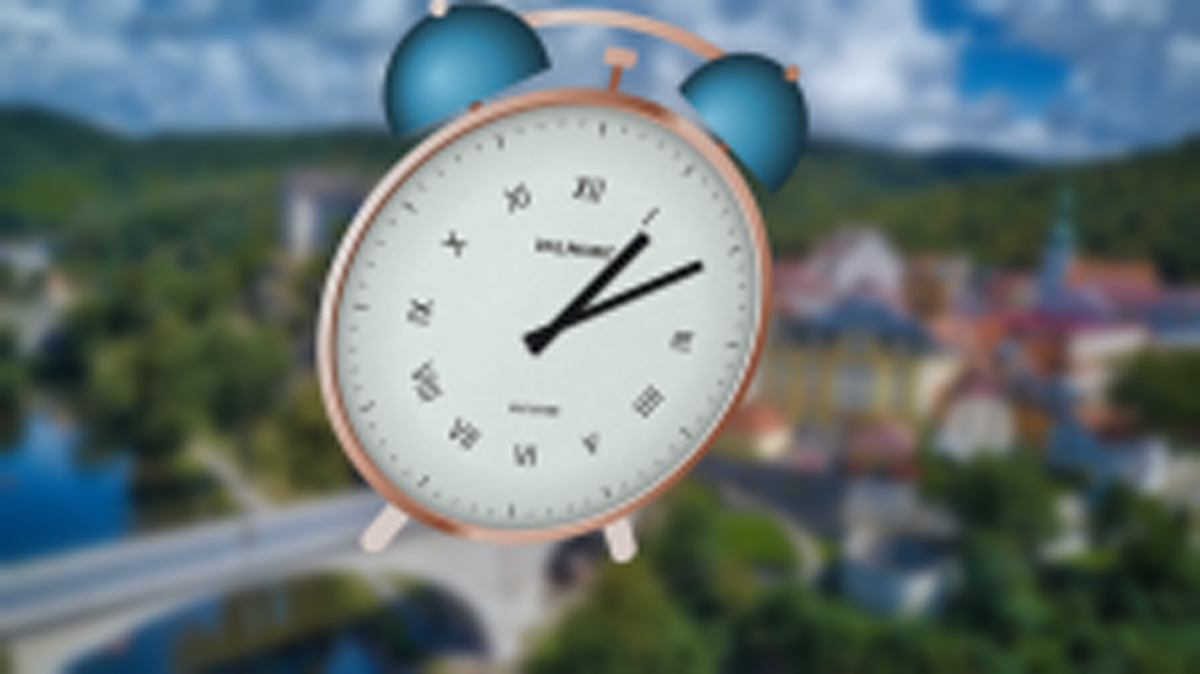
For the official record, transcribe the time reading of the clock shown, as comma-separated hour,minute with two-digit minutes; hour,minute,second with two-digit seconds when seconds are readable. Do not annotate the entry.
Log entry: 1,10
